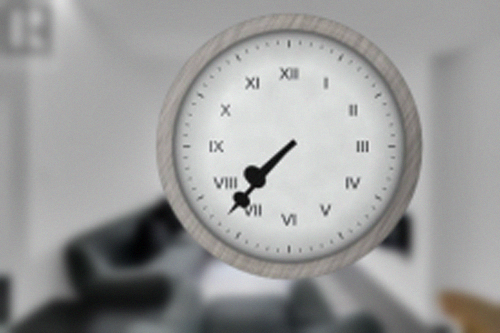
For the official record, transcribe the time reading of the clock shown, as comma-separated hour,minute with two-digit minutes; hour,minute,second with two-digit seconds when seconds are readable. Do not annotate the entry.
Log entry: 7,37
